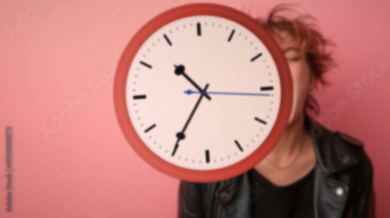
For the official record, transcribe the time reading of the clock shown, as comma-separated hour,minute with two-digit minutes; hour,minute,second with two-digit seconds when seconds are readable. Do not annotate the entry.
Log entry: 10,35,16
